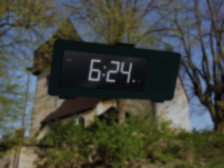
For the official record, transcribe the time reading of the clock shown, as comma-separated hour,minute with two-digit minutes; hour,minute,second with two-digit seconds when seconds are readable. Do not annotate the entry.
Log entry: 6,24
